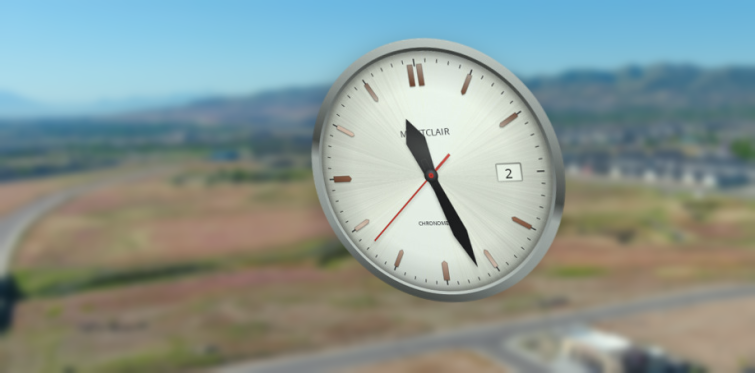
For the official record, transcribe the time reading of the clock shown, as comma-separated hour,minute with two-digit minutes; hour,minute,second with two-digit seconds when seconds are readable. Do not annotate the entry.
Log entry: 11,26,38
